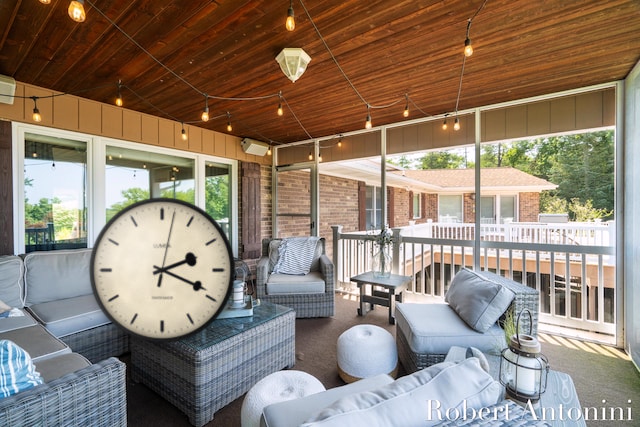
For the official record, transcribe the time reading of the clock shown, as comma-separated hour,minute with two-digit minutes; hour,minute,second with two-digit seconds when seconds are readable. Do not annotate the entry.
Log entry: 2,19,02
